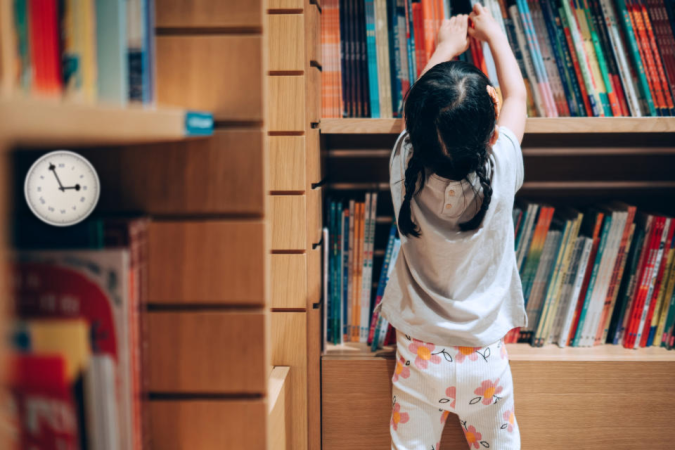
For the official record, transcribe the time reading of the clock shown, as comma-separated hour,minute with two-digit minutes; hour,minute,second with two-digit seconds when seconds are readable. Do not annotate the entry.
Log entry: 2,56
